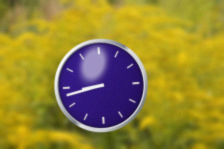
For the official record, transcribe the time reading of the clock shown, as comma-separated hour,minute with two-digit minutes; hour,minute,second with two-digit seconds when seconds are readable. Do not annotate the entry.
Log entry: 8,43
